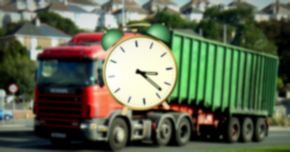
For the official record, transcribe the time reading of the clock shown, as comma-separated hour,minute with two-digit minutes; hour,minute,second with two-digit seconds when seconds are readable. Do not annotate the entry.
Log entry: 3,23
